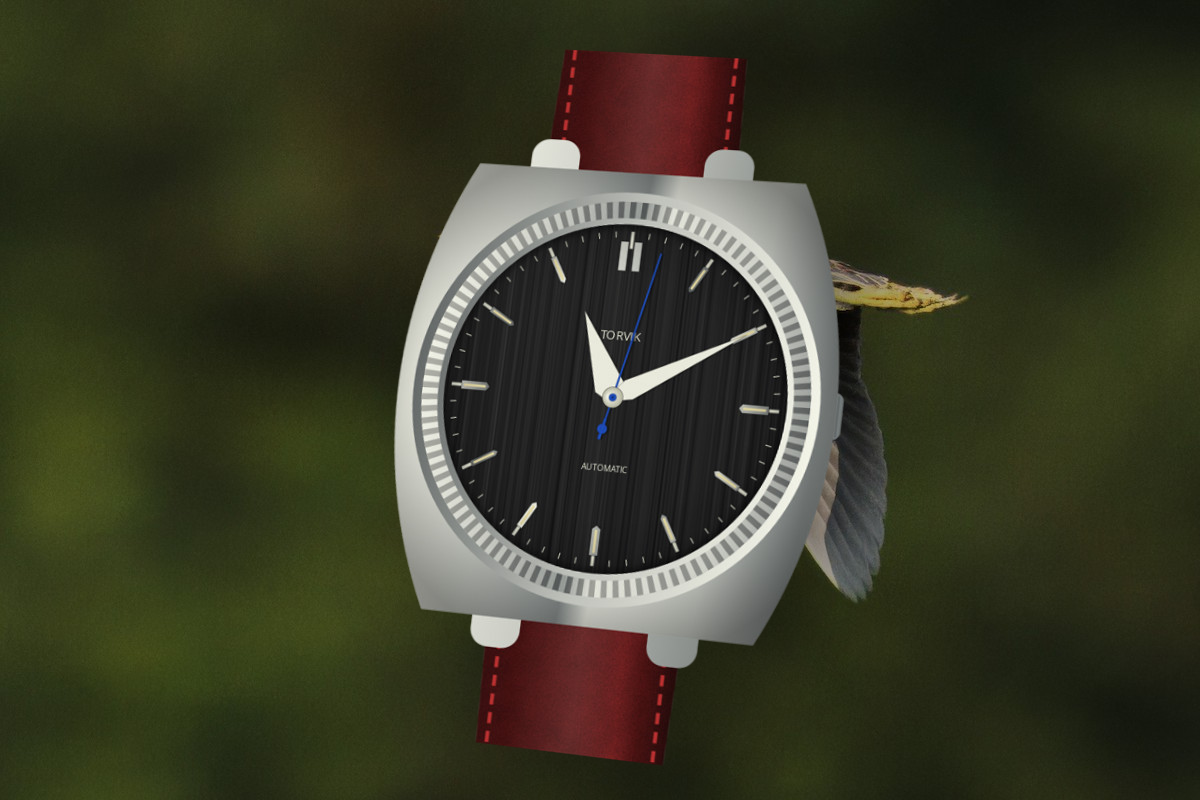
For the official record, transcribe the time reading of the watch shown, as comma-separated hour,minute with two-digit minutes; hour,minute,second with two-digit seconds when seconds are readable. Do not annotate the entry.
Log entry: 11,10,02
